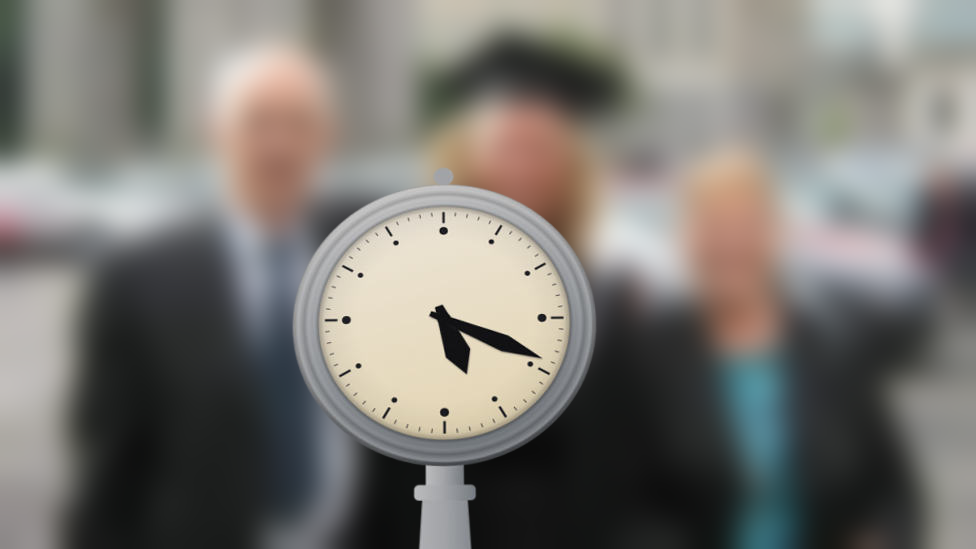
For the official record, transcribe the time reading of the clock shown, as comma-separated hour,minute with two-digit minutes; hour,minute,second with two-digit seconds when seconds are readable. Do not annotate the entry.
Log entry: 5,19
